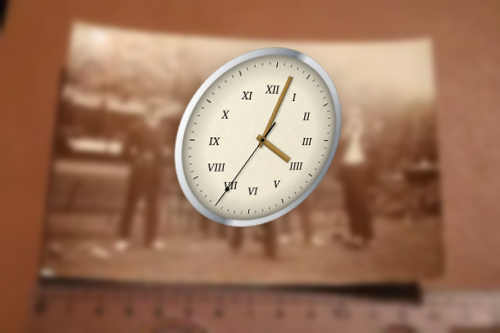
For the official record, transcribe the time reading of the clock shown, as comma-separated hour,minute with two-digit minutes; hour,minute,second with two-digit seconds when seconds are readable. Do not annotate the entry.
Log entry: 4,02,35
